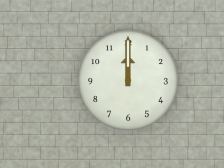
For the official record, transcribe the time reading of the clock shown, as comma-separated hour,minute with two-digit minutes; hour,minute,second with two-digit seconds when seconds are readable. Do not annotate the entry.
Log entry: 12,00
